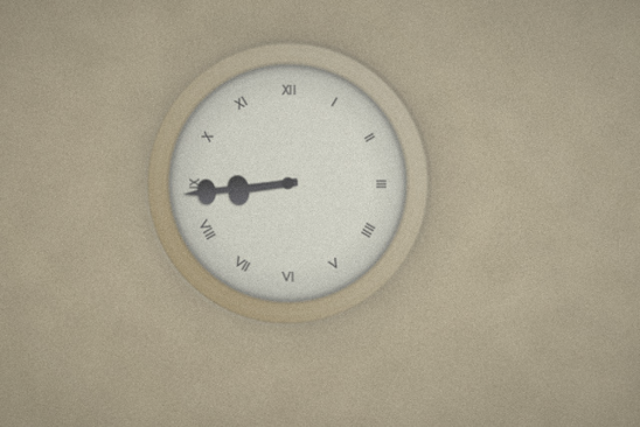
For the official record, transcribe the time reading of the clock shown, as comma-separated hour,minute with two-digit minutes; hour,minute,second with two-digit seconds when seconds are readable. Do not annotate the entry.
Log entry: 8,44
